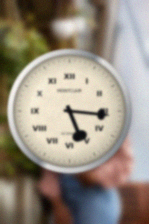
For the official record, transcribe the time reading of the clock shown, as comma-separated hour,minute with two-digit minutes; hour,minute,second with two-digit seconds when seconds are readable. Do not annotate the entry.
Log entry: 5,16
